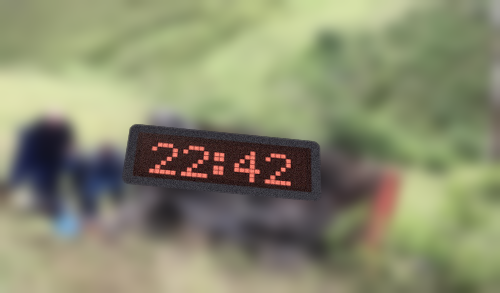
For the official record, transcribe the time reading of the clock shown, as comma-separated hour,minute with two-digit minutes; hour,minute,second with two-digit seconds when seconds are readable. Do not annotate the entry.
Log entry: 22,42
